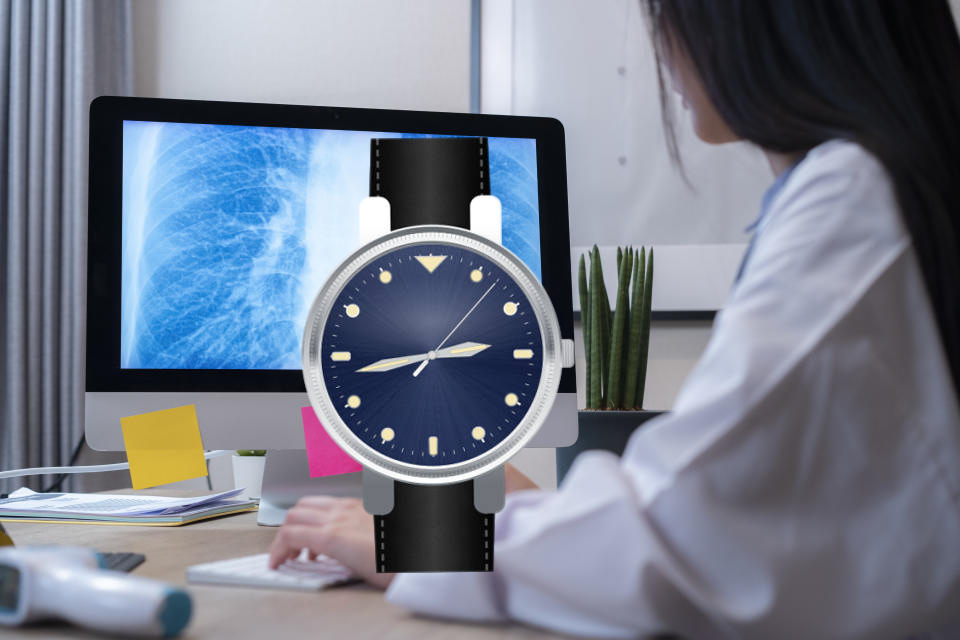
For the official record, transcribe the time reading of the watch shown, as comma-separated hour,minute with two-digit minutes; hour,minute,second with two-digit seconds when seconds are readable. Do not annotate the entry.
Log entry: 2,43,07
